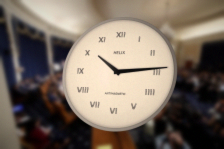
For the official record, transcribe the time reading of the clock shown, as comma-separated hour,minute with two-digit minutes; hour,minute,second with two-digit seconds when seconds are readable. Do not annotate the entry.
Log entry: 10,14
